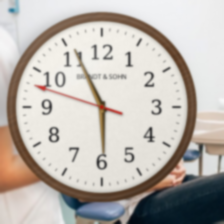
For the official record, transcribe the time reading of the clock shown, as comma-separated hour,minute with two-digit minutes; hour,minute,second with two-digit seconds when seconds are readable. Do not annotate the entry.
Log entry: 5,55,48
